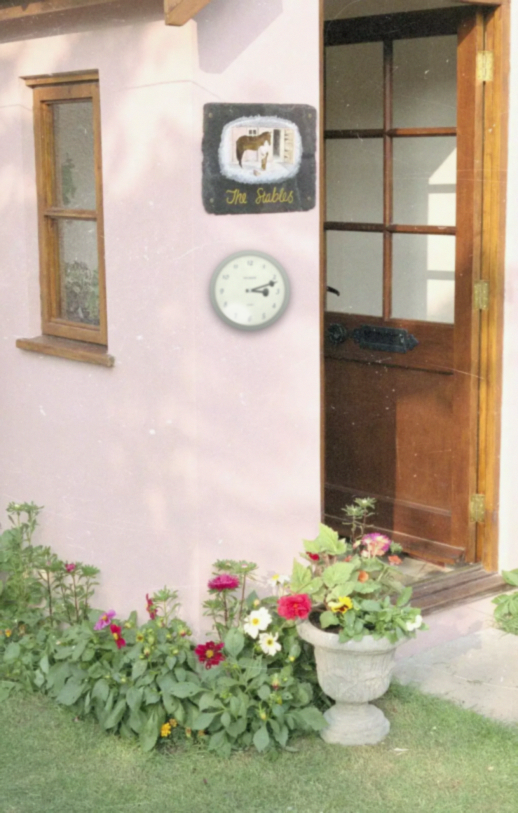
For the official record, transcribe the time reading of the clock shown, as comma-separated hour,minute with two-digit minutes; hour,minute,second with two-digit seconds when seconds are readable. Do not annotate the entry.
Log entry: 3,12
